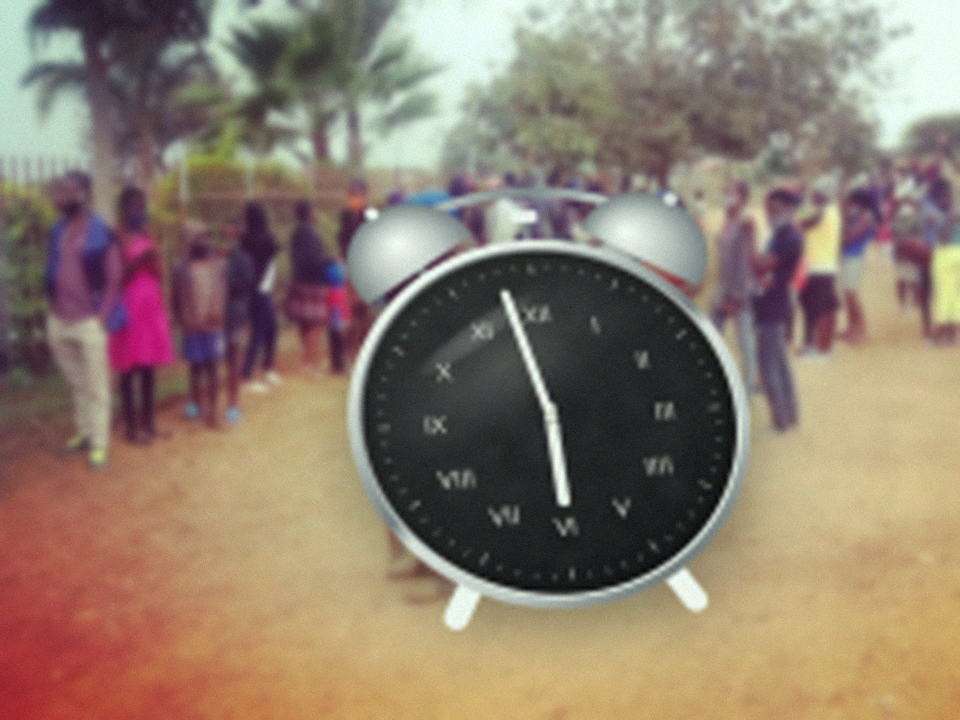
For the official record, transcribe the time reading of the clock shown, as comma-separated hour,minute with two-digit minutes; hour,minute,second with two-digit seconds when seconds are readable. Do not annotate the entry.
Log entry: 5,58
